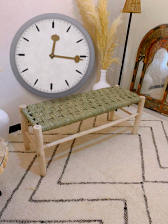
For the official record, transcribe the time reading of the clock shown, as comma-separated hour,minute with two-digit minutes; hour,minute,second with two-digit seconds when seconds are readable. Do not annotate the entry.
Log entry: 12,16
